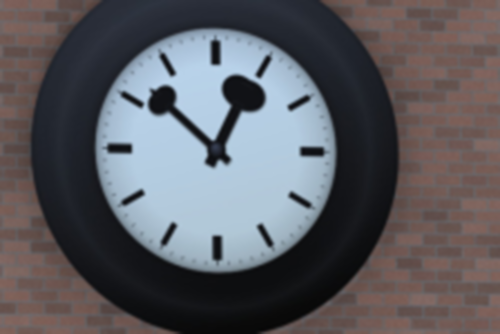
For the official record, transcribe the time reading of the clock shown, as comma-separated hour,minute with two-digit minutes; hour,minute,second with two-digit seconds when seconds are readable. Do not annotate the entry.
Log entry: 12,52
